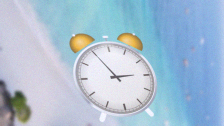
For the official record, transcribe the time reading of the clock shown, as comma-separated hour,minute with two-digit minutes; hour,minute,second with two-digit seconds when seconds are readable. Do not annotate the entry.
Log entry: 2,55
